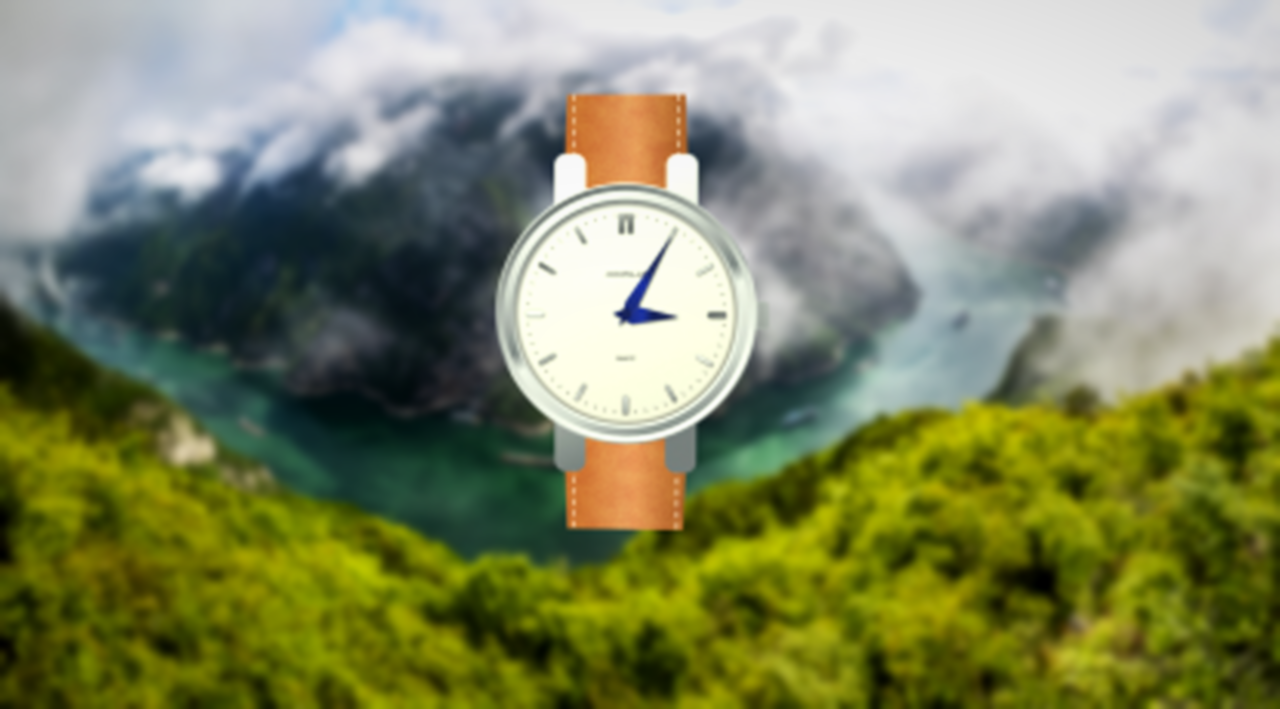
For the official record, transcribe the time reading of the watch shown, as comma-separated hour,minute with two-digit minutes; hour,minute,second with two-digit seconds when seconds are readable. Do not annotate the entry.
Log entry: 3,05
